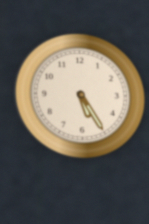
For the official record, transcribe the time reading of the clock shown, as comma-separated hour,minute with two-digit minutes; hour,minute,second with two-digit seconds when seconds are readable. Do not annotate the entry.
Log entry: 5,25
